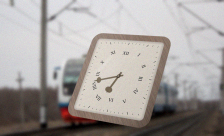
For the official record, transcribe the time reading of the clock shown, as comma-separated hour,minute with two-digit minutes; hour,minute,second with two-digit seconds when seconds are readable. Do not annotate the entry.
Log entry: 6,42
